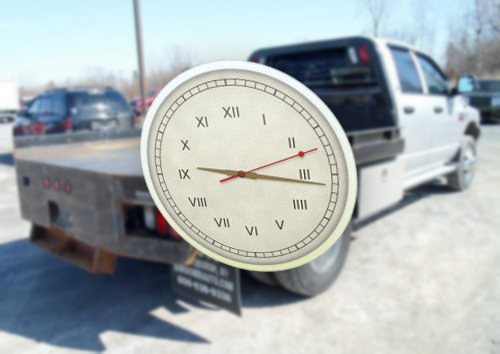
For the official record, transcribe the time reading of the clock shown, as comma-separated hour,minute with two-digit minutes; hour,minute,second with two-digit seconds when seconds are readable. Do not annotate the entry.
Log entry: 9,16,12
